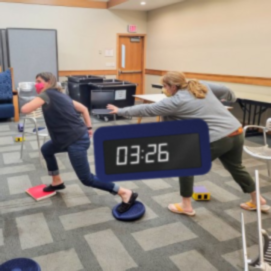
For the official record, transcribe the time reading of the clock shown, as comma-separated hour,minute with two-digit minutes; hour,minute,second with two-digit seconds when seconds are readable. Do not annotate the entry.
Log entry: 3,26
